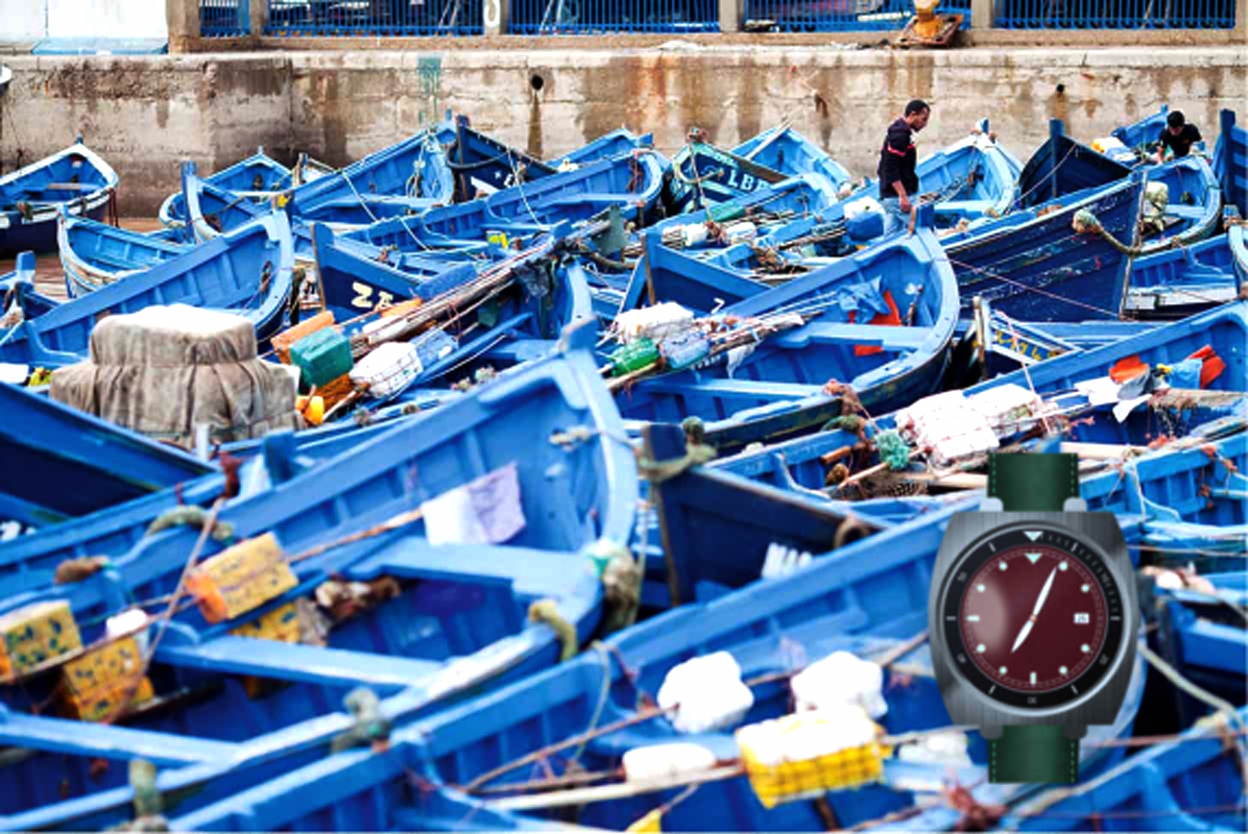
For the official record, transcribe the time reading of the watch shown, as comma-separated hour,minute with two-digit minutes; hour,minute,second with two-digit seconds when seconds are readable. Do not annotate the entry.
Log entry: 7,04
